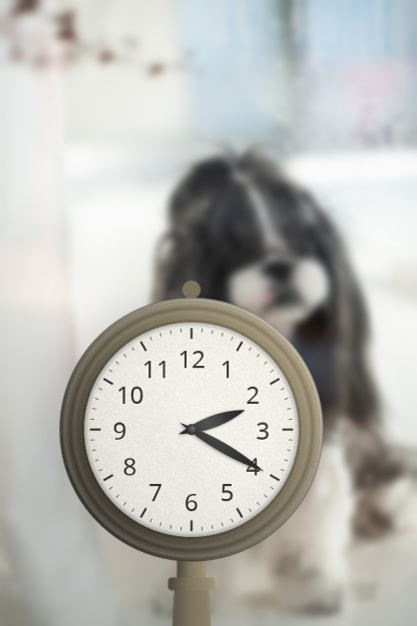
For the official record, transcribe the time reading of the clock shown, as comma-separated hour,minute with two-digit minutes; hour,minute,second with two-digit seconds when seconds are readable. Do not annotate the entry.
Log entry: 2,20
